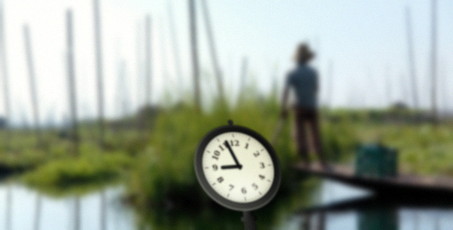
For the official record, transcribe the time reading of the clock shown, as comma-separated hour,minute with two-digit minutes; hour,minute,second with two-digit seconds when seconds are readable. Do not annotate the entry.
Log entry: 8,57
